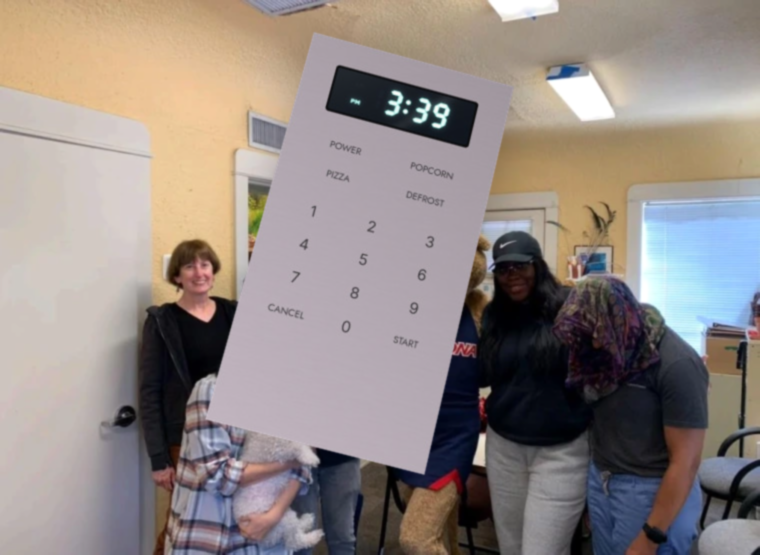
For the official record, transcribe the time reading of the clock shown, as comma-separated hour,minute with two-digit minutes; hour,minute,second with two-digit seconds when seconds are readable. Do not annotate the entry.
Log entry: 3,39
